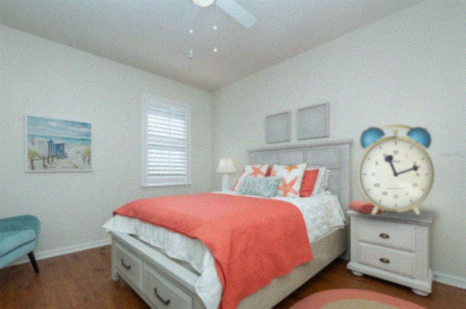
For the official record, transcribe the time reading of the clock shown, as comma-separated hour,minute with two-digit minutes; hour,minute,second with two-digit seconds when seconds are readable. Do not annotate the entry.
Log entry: 11,12
